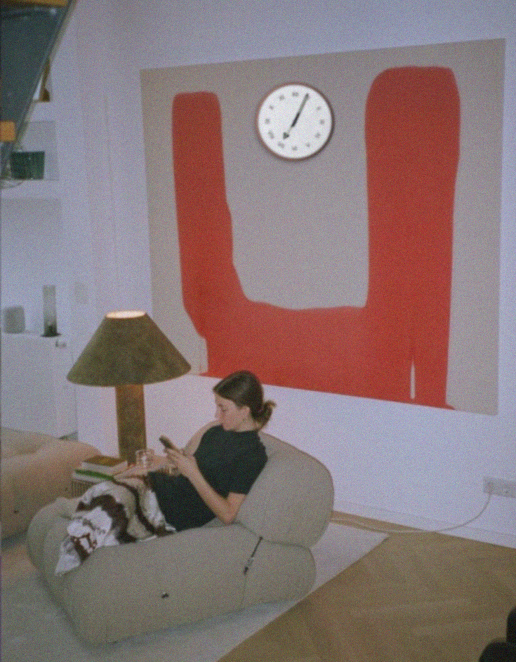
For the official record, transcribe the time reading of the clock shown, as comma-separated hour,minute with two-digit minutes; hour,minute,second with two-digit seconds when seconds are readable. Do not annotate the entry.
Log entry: 7,04
